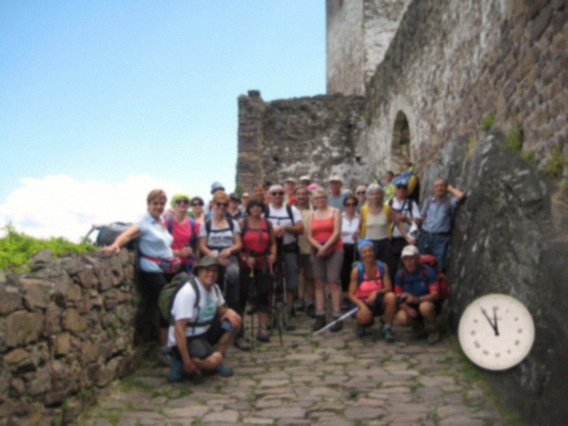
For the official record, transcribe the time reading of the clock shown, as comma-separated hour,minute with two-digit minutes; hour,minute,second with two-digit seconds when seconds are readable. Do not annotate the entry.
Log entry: 11,55
